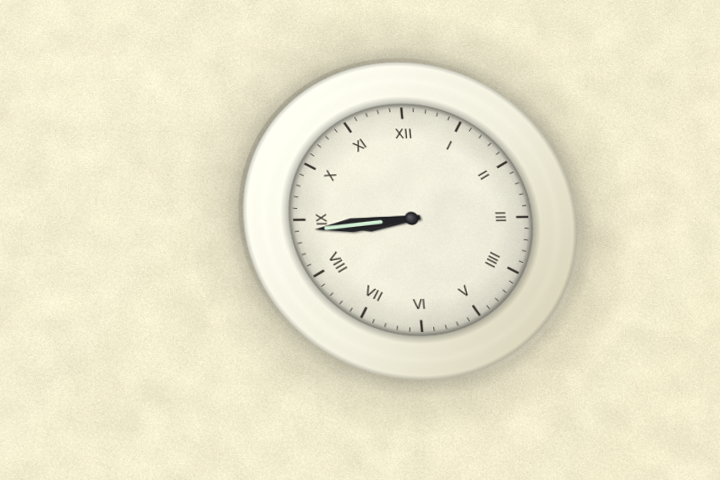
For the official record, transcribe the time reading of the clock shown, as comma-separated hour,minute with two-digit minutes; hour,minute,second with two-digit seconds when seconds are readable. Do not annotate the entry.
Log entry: 8,44
